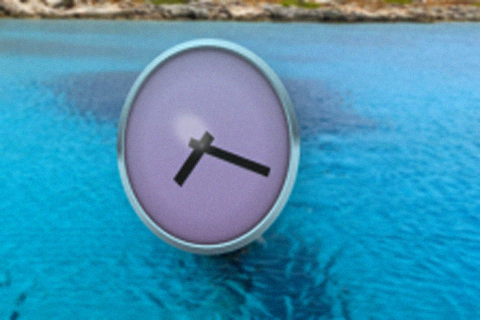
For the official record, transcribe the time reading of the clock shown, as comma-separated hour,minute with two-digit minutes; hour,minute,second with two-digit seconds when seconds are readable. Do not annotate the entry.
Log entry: 7,18
